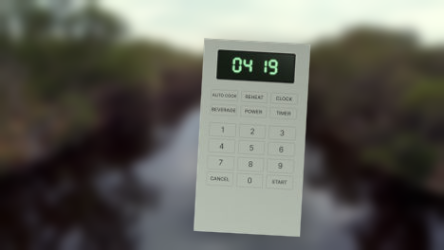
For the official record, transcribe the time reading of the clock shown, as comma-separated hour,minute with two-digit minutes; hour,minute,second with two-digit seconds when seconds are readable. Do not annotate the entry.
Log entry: 4,19
